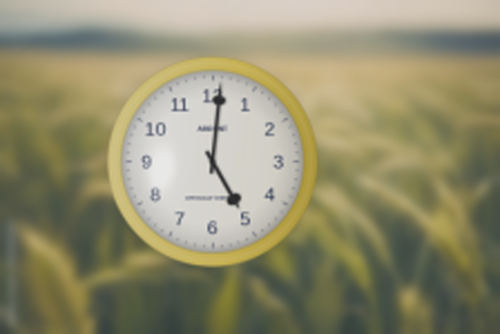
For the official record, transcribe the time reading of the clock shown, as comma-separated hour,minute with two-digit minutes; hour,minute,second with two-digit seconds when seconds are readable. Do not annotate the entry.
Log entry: 5,01
